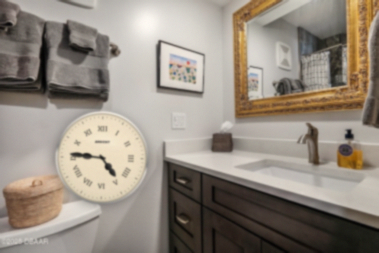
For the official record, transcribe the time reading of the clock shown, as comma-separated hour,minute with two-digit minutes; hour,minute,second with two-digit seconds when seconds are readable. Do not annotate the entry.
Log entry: 4,46
